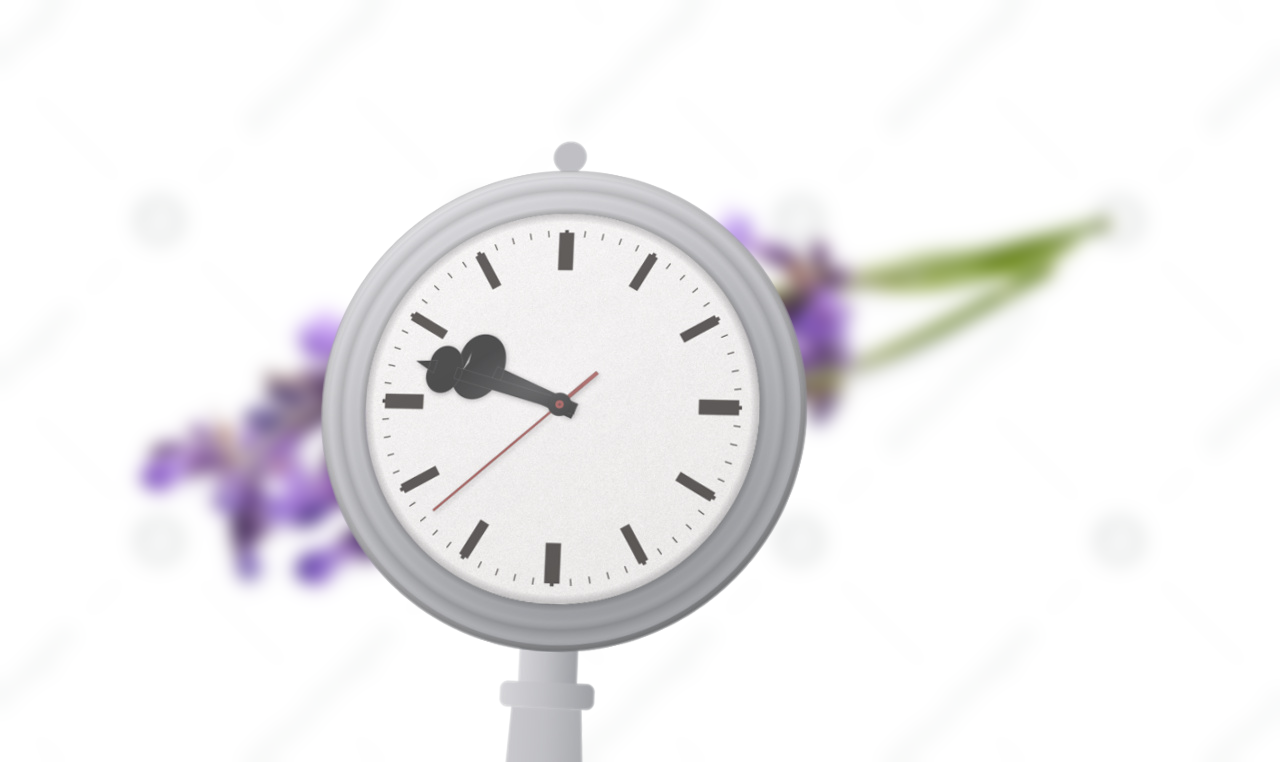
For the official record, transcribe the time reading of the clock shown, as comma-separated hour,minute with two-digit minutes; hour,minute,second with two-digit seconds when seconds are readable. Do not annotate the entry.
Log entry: 9,47,38
